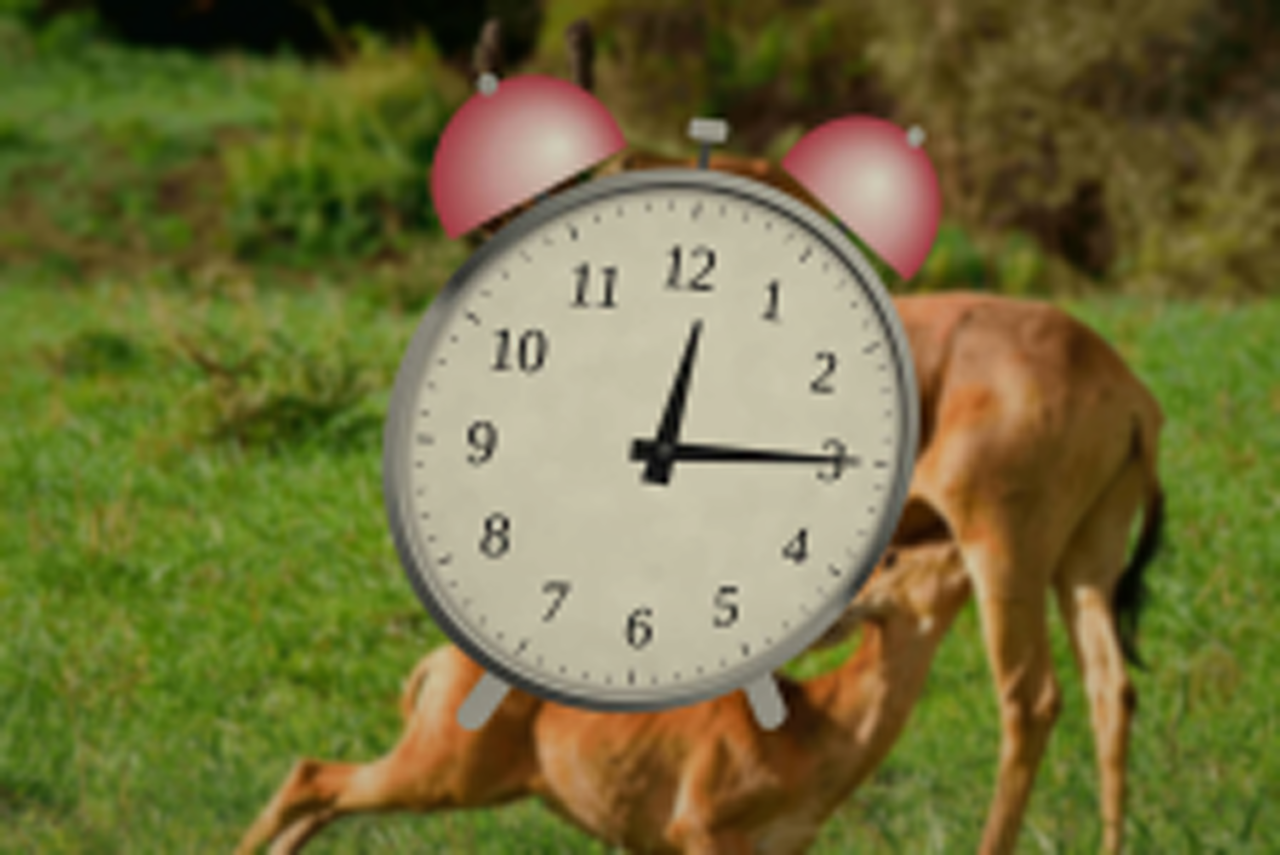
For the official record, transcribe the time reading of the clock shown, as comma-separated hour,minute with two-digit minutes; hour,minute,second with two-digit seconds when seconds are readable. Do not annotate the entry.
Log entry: 12,15
